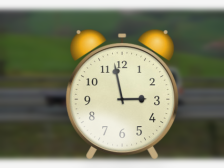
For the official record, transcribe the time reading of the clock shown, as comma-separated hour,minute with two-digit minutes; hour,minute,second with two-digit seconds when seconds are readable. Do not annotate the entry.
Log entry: 2,58
